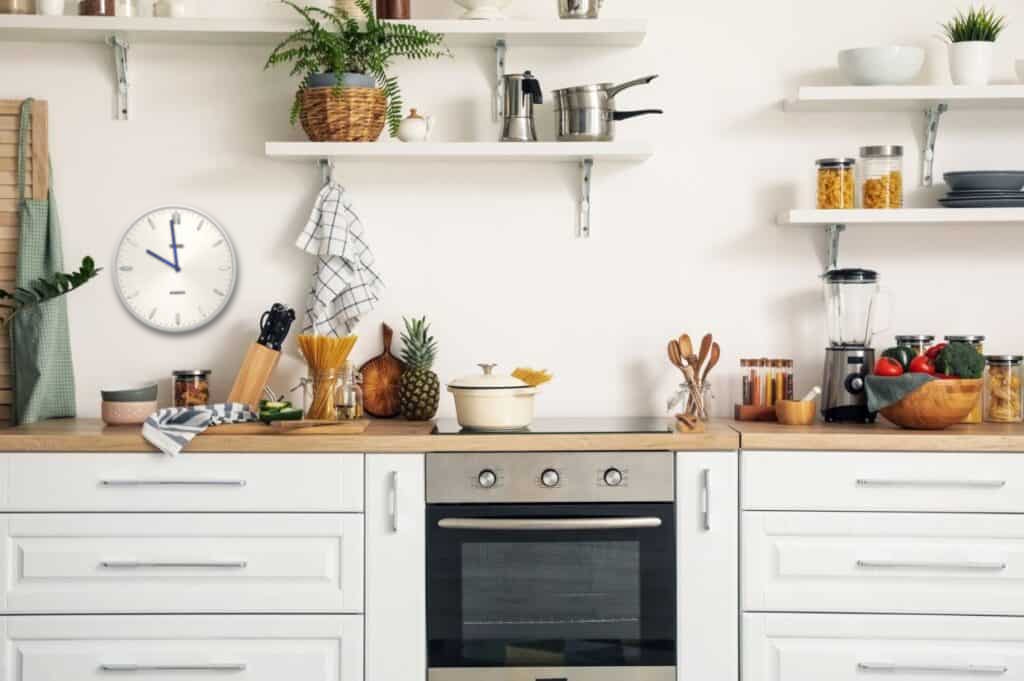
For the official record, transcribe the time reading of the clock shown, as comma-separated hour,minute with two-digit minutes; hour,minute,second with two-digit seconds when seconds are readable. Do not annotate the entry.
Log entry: 9,59
